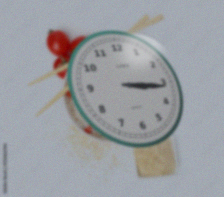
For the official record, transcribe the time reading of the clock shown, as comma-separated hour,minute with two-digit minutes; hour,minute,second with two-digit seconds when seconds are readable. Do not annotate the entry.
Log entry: 3,16
